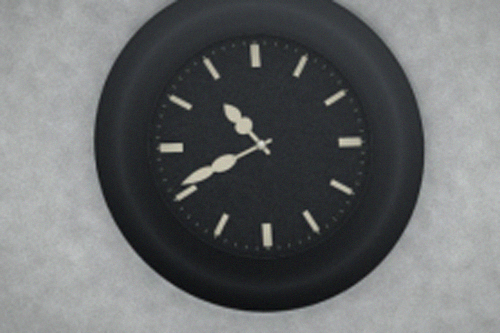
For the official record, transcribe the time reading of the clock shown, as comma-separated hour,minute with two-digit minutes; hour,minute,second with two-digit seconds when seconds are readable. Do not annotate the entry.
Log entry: 10,41
